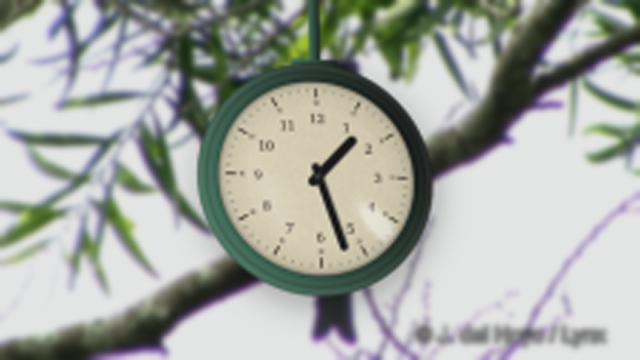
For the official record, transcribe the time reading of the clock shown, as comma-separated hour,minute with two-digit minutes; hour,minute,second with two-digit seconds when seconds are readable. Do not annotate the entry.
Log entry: 1,27
